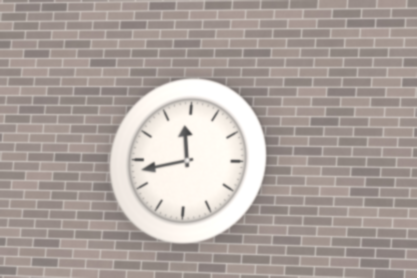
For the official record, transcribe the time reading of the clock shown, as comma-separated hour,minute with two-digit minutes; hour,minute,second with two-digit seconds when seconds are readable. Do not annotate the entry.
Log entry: 11,43
